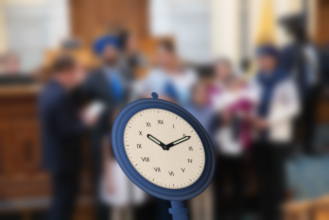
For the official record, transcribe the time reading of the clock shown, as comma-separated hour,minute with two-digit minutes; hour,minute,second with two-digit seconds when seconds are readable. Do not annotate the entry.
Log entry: 10,11
